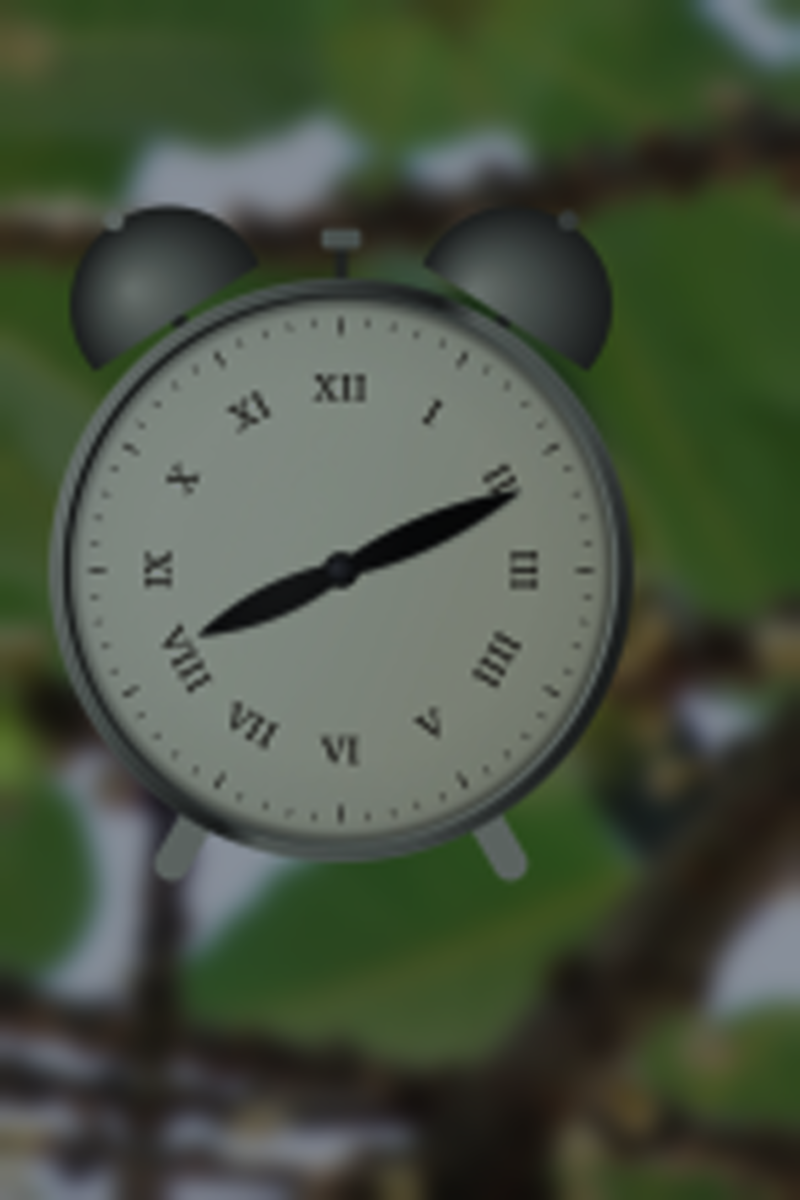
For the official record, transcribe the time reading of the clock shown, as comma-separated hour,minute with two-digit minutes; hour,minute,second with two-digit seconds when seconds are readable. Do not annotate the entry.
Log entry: 8,11
